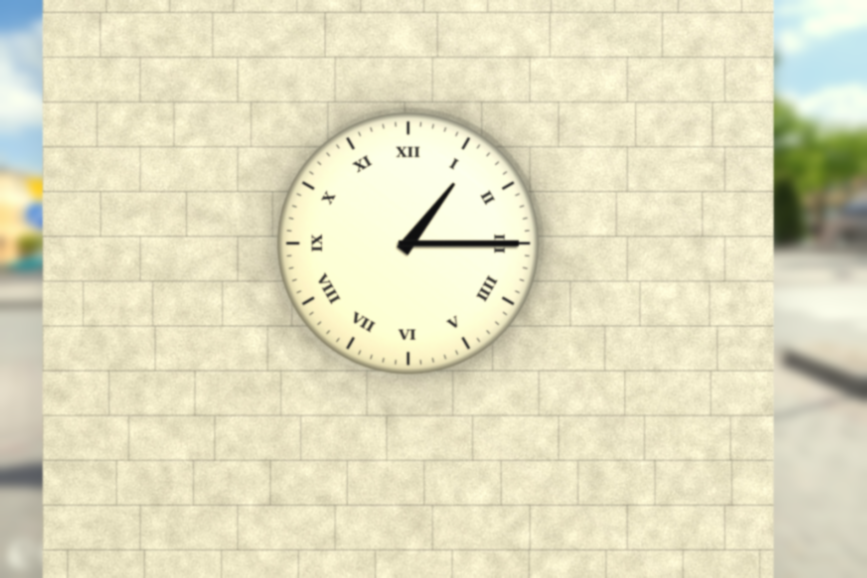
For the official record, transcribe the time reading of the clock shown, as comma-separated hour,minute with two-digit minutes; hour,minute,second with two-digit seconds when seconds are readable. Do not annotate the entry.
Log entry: 1,15
